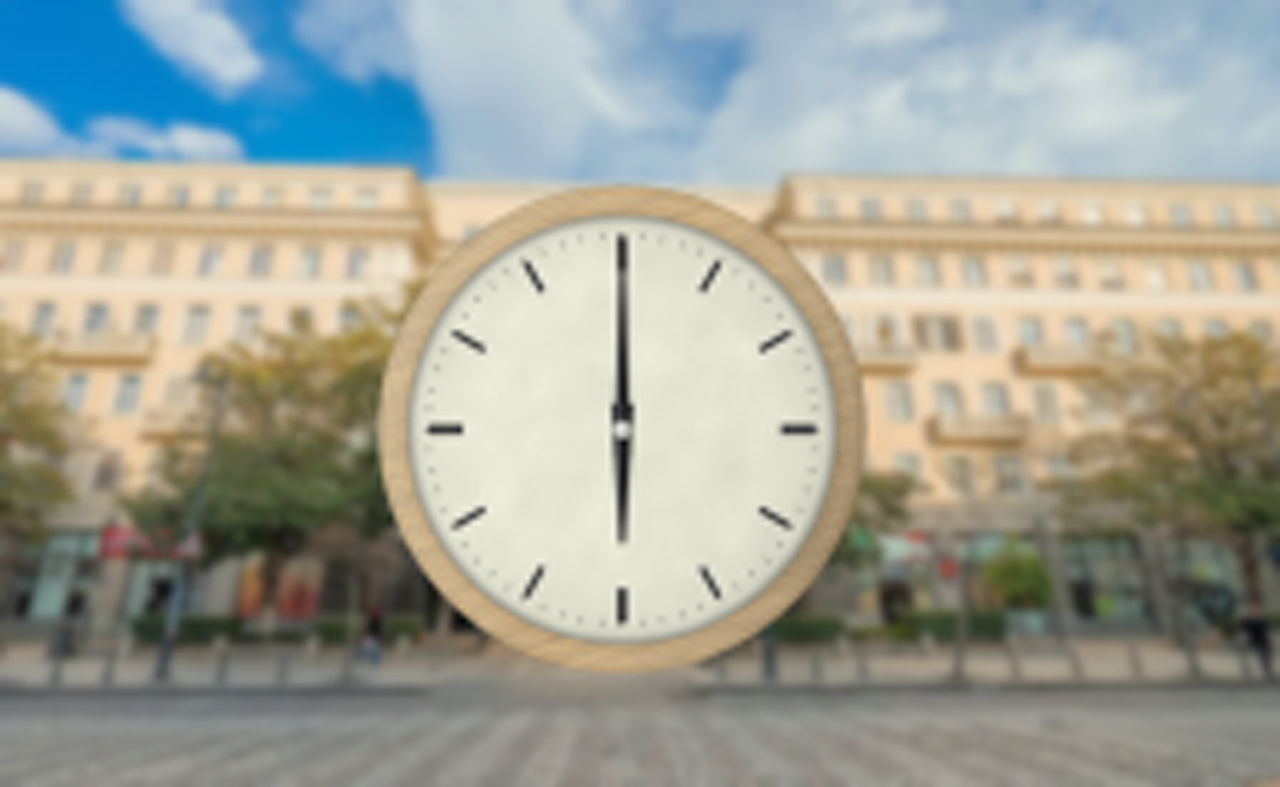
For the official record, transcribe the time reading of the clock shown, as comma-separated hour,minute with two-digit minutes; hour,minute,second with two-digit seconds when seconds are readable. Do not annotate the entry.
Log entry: 6,00
